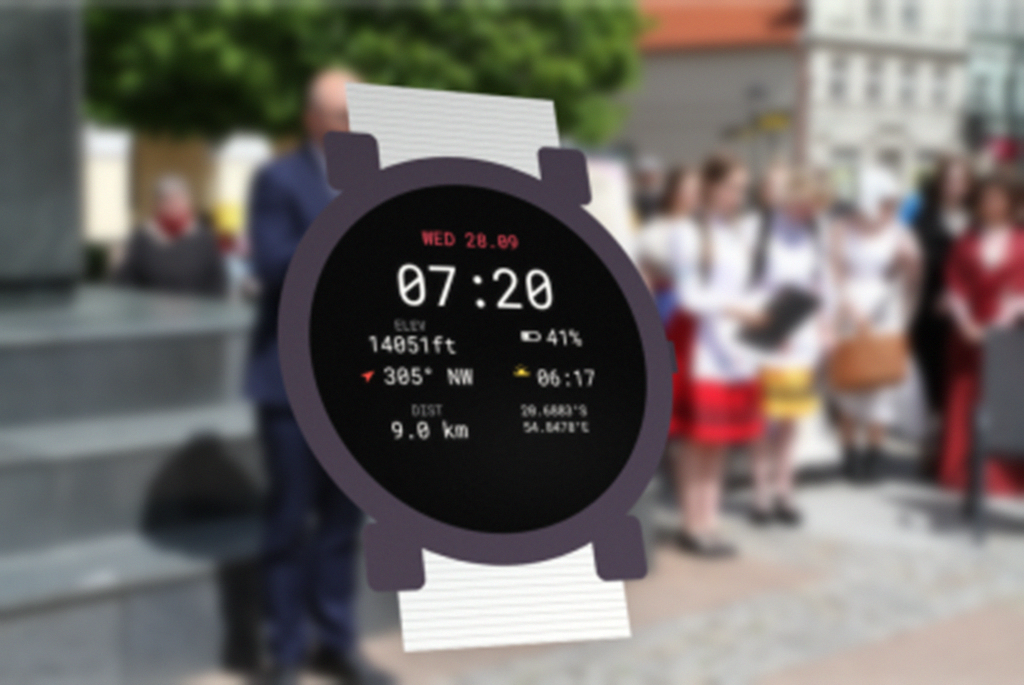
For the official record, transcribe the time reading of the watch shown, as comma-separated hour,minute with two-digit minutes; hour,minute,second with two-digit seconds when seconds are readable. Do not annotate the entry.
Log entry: 7,20
